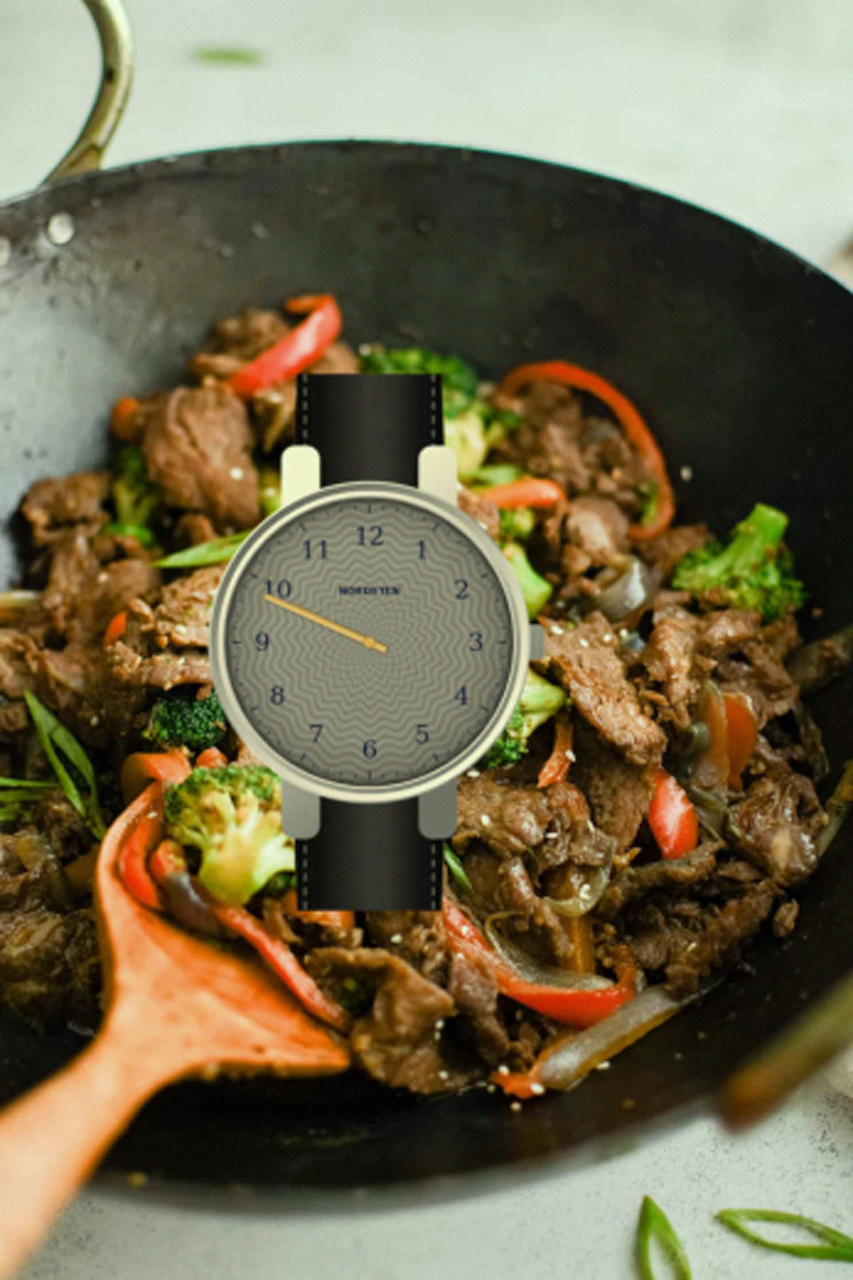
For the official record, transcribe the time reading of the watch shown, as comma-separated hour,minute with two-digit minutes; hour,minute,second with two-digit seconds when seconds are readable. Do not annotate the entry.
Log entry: 9,49
